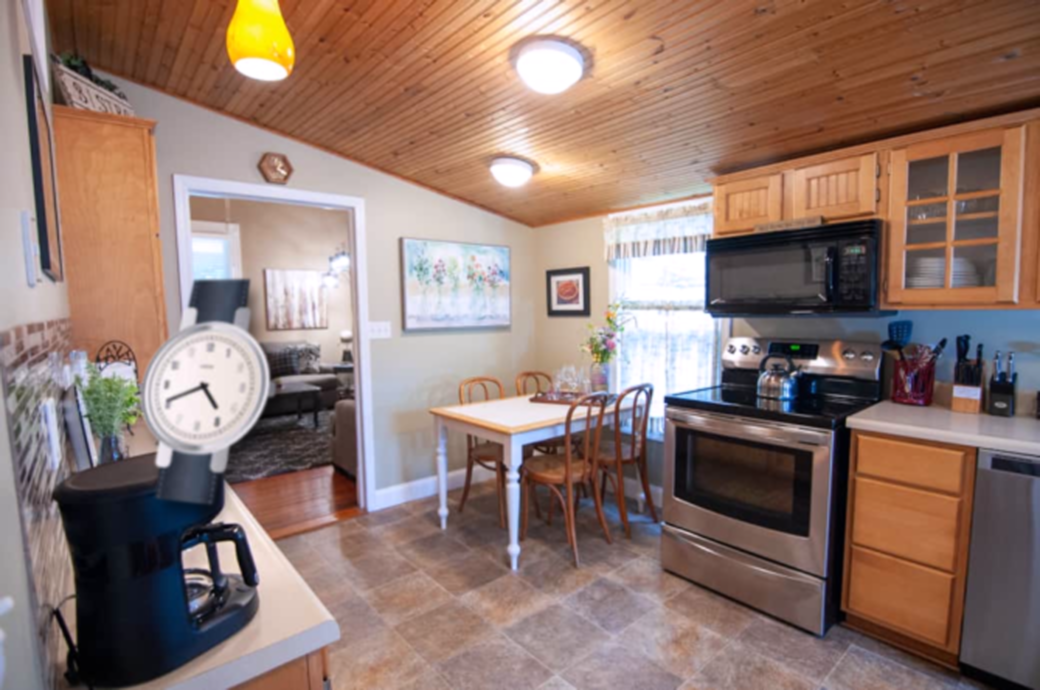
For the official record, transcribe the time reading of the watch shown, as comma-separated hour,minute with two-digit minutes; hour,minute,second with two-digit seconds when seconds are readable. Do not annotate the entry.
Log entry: 4,41
